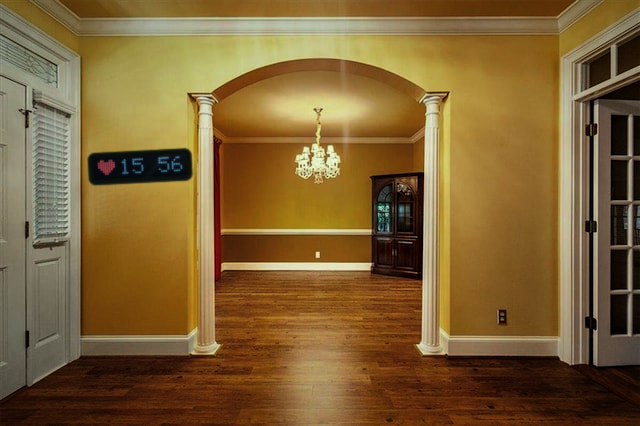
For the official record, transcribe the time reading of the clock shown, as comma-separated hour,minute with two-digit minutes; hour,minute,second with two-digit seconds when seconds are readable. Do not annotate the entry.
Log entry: 15,56
